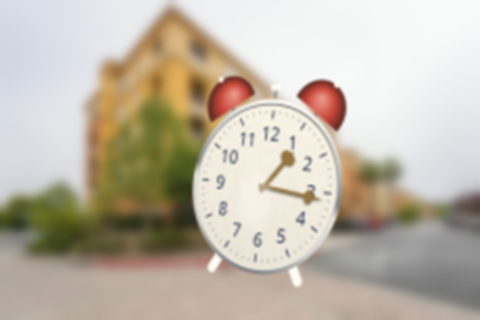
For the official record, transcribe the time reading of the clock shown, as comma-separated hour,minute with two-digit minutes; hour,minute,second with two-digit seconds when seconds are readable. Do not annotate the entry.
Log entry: 1,16
